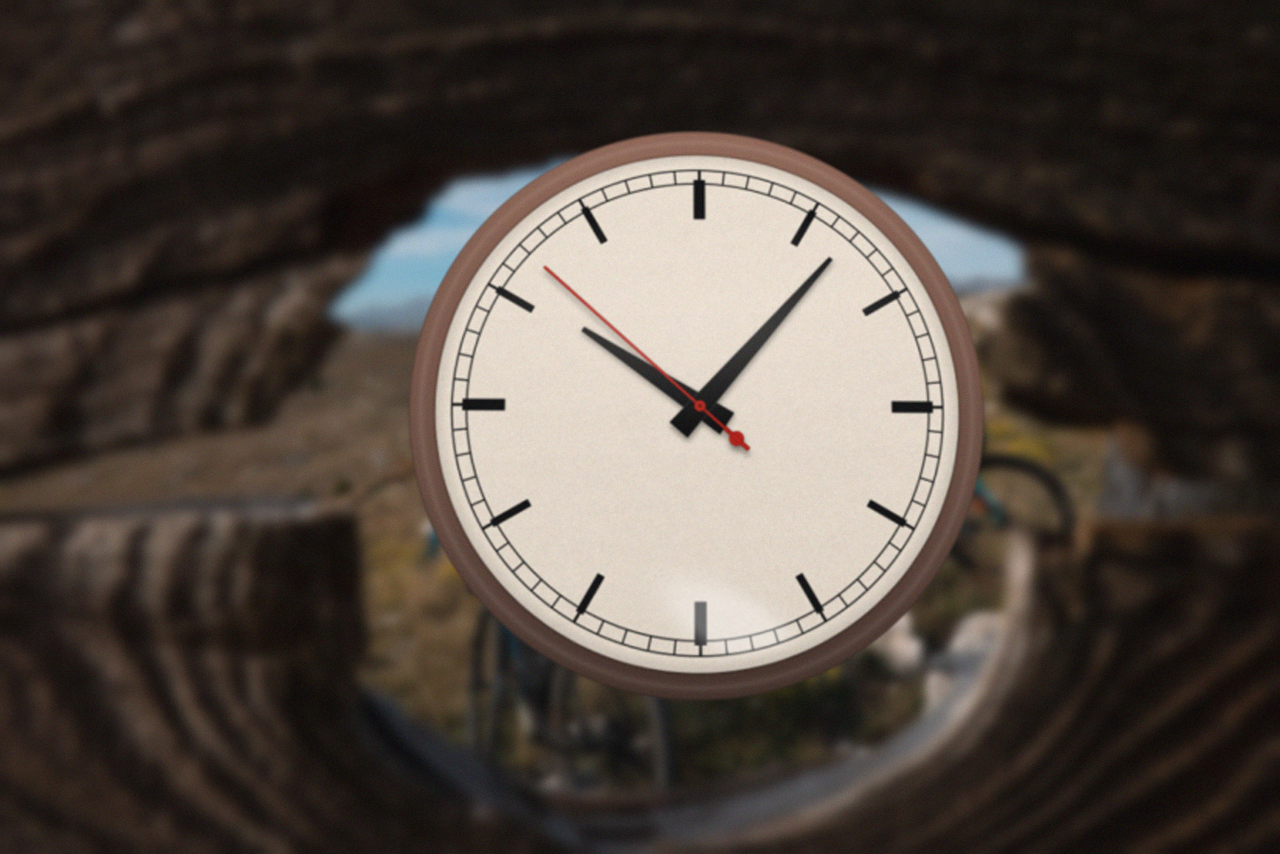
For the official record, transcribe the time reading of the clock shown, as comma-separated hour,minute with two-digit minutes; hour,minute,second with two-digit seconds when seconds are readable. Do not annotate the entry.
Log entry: 10,06,52
